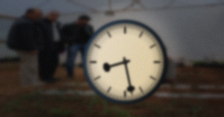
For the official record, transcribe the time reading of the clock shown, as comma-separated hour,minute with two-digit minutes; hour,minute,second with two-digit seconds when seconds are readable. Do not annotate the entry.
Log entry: 8,28
